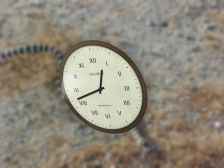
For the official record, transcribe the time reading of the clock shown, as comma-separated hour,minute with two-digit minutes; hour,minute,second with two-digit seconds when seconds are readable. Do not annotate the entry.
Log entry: 12,42
